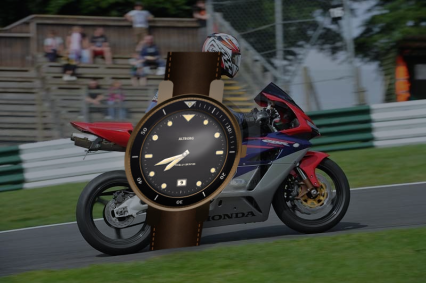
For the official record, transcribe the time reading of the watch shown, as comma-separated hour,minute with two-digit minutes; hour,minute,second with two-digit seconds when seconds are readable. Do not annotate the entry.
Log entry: 7,42
